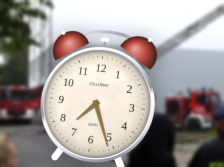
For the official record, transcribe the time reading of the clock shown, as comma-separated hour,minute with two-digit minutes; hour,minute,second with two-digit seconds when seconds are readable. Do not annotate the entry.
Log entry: 7,26
